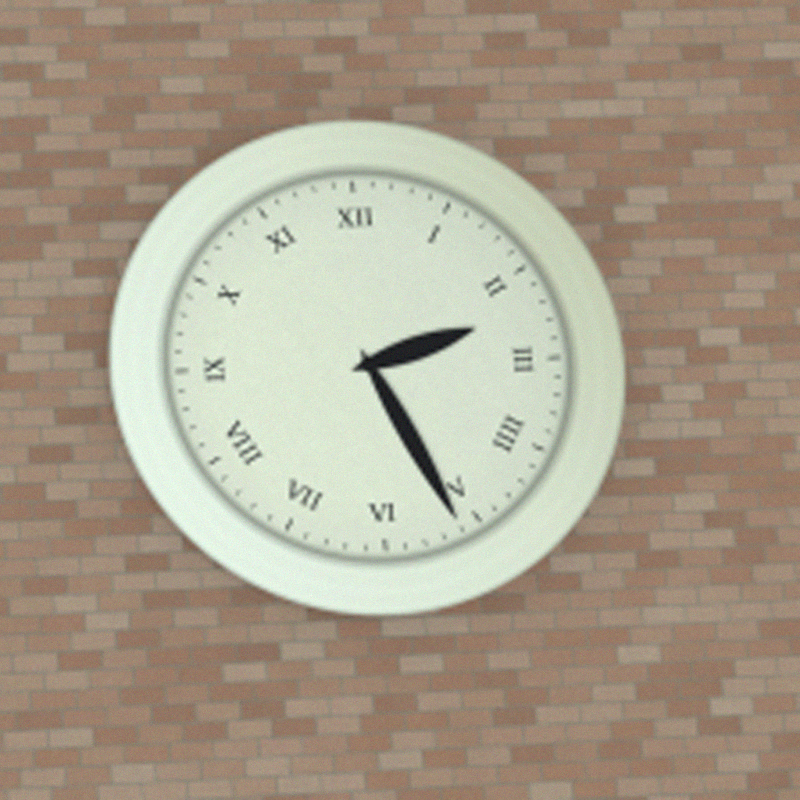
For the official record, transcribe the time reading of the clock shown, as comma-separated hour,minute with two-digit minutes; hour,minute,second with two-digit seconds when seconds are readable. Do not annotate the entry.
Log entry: 2,26
